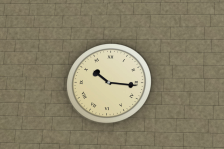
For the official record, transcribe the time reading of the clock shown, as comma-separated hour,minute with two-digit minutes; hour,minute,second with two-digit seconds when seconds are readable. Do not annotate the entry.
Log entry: 10,16
